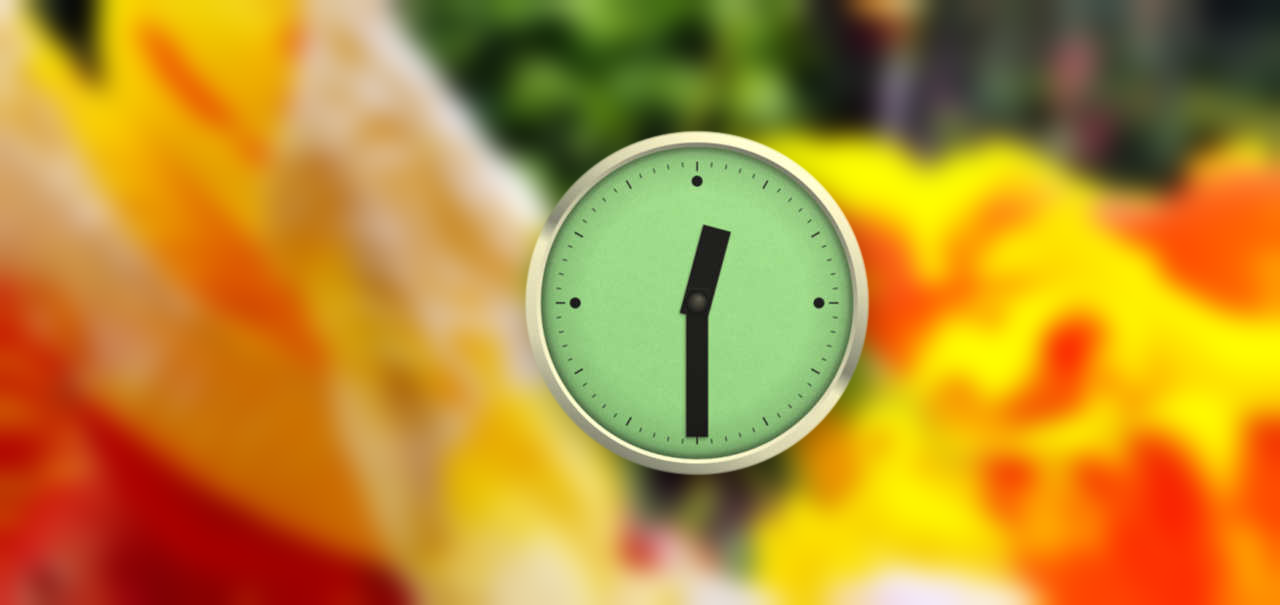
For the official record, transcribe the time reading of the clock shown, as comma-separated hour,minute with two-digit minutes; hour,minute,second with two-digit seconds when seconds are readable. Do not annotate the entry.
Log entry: 12,30
